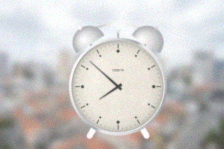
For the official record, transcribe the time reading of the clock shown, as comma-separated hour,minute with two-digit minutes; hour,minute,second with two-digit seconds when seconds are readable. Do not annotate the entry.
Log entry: 7,52
